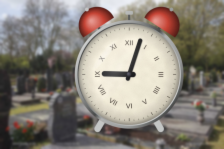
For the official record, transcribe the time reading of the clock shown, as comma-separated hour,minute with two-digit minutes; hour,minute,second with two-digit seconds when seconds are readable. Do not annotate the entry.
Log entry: 9,03
